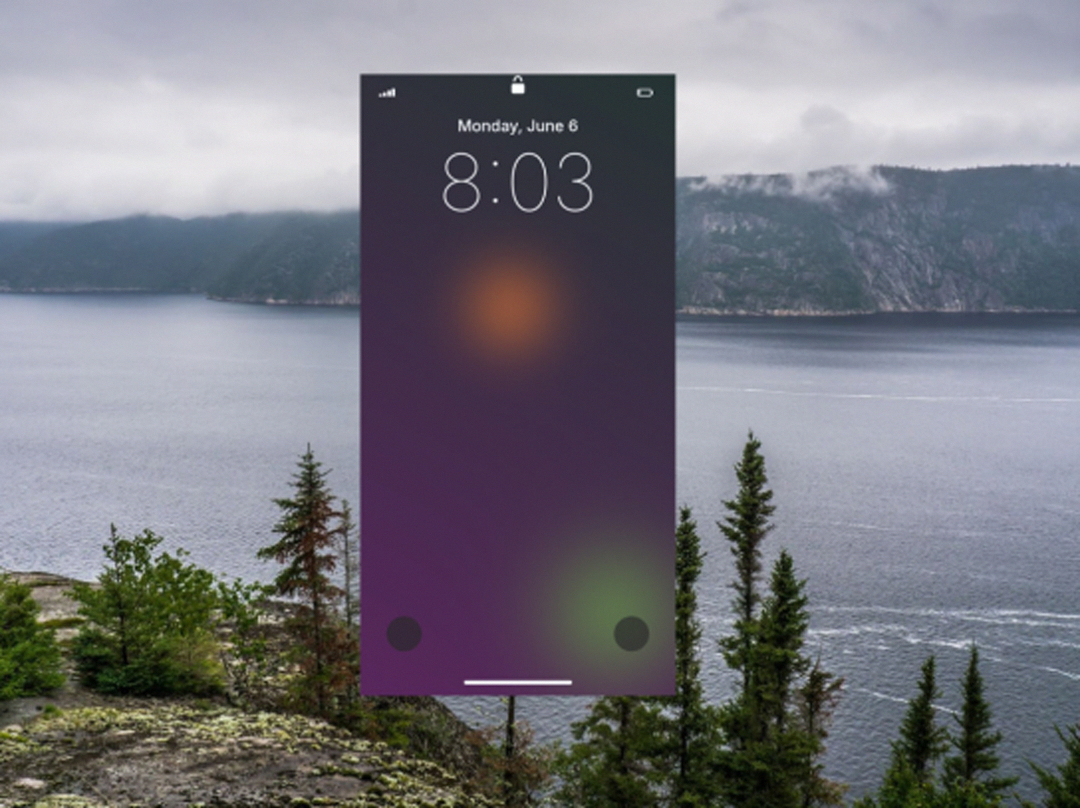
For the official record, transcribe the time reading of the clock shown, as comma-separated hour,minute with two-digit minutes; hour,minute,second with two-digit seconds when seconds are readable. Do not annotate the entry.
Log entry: 8,03
